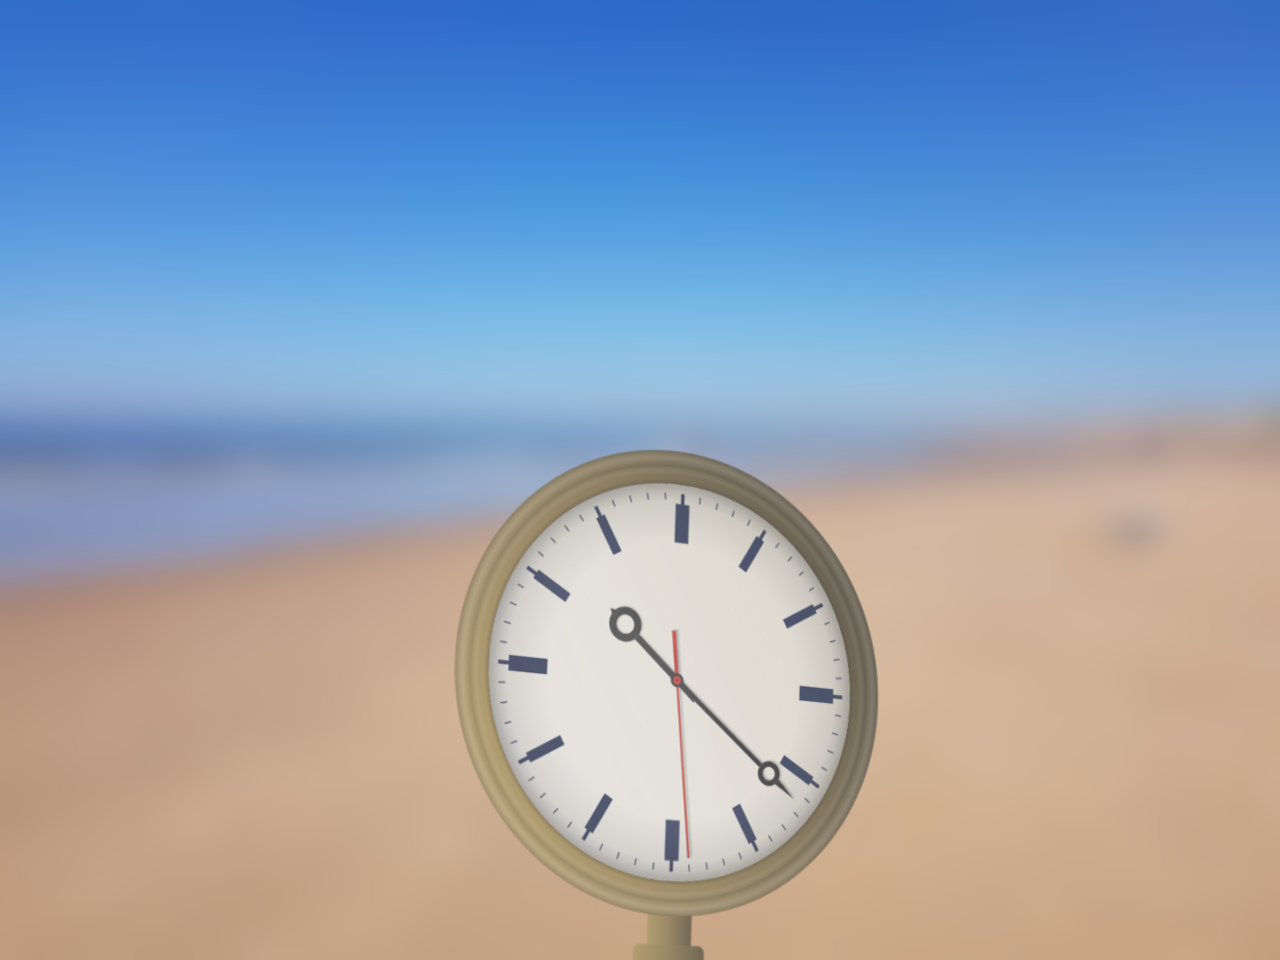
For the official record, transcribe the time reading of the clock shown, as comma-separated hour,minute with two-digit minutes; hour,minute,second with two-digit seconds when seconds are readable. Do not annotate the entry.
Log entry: 10,21,29
